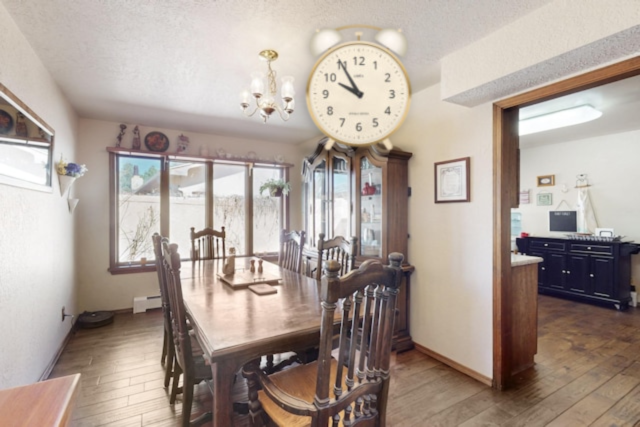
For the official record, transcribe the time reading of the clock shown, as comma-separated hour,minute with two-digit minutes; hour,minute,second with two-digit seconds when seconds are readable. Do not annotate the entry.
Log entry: 9,55
